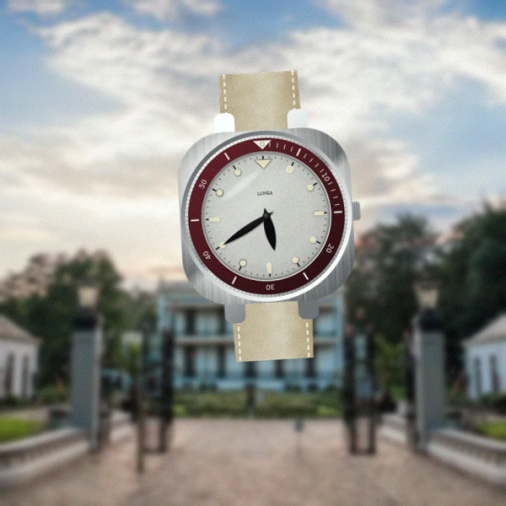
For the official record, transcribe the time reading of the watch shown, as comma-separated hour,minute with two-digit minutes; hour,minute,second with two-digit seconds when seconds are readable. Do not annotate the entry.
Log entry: 5,40
